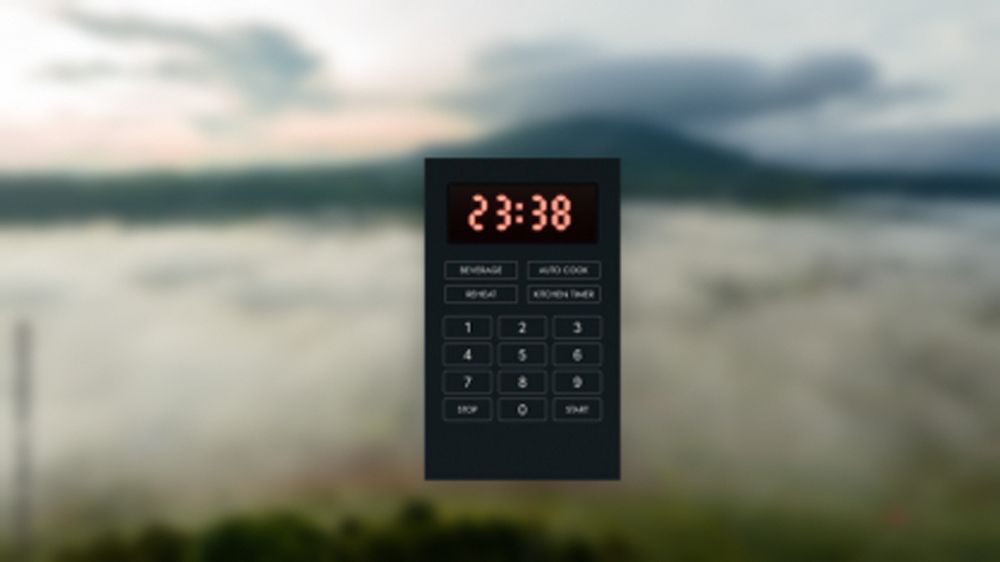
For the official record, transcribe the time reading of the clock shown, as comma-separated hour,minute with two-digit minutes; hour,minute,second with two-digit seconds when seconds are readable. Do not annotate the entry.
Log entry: 23,38
